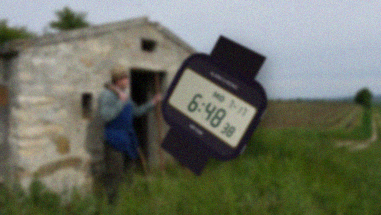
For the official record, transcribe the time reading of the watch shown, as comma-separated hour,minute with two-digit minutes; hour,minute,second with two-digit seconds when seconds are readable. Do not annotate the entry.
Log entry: 6,48
